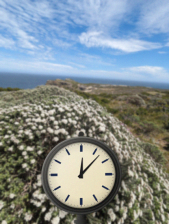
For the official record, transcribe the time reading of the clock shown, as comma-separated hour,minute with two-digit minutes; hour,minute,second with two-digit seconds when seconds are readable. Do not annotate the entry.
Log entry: 12,07
